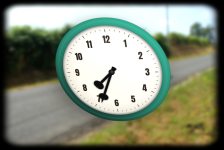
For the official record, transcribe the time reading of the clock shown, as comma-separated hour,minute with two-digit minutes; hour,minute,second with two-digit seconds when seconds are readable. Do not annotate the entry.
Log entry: 7,34
